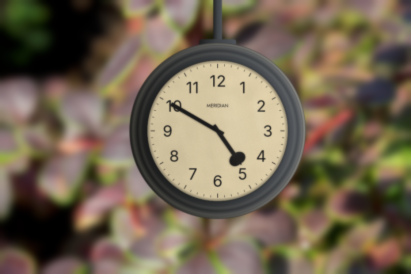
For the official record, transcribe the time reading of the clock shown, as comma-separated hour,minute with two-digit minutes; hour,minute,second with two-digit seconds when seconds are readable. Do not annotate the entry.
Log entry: 4,50
